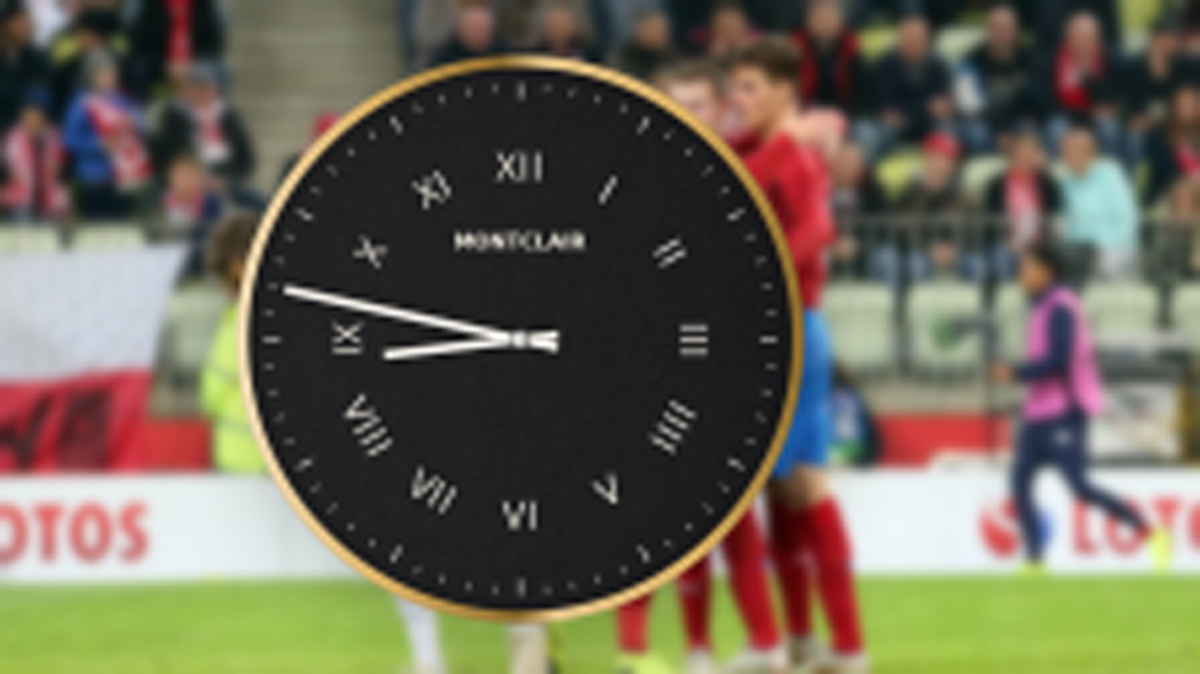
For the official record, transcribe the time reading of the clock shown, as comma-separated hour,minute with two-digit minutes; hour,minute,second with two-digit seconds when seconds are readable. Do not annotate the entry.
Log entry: 8,47
